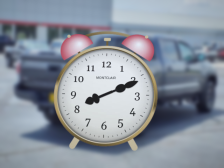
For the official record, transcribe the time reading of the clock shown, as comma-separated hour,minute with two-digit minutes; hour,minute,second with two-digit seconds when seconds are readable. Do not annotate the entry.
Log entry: 8,11
